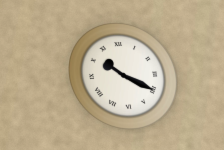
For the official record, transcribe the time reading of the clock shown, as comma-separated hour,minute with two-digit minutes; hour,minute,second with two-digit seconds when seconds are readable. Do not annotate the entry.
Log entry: 10,20
